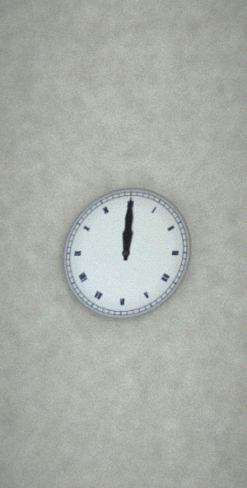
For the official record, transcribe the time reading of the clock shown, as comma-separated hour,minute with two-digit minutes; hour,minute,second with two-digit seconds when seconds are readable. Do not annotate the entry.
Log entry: 12,00
